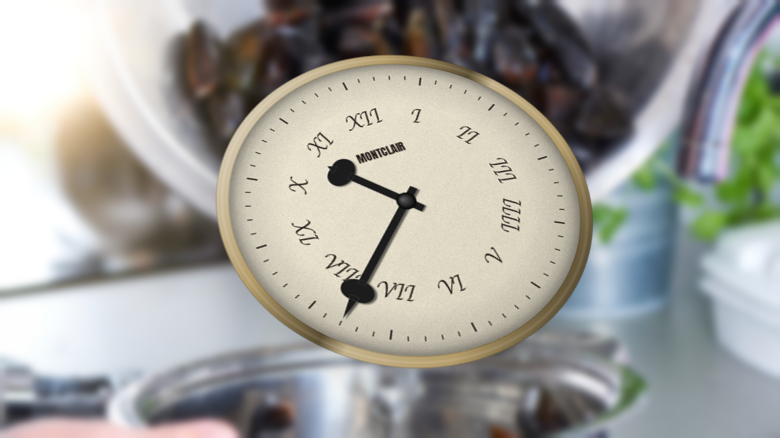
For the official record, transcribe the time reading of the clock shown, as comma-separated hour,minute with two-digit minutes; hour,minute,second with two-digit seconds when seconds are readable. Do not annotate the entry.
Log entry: 10,38
